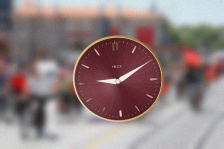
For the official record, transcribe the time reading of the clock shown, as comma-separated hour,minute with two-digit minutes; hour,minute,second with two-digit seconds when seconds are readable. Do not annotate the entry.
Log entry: 9,10
